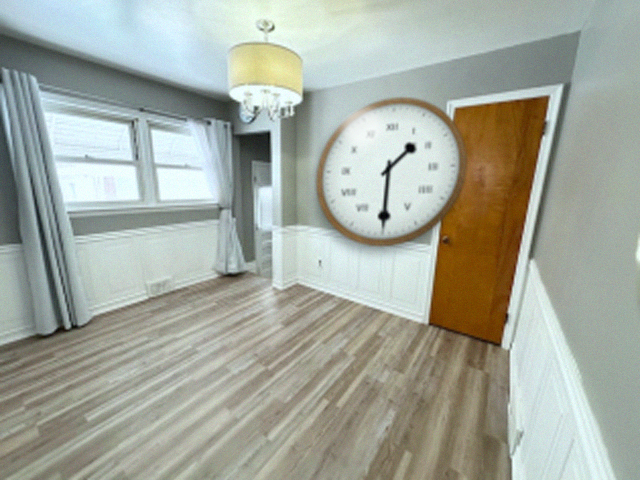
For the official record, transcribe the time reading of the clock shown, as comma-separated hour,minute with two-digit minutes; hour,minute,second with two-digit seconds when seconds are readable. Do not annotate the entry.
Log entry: 1,30
